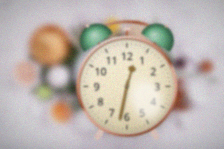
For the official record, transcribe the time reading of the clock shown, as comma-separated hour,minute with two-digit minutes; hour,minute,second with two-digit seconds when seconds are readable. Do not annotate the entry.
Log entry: 12,32
